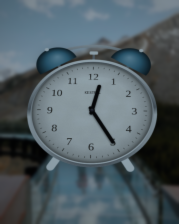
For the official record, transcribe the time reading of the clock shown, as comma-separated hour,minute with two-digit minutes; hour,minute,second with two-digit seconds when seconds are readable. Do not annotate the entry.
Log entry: 12,25
